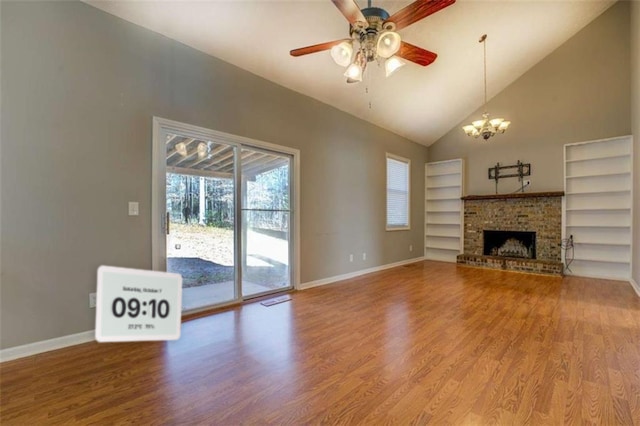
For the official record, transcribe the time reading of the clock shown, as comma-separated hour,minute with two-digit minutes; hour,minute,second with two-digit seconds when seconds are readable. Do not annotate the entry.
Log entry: 9,10
